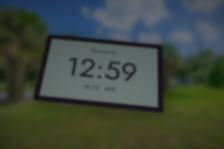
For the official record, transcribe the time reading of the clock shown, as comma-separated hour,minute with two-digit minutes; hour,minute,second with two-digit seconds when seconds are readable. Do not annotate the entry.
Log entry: 12,59
